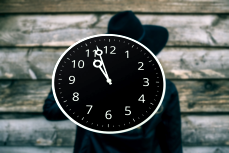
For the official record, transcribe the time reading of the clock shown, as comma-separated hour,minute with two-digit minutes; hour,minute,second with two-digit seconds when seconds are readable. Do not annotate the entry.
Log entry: 10,57
